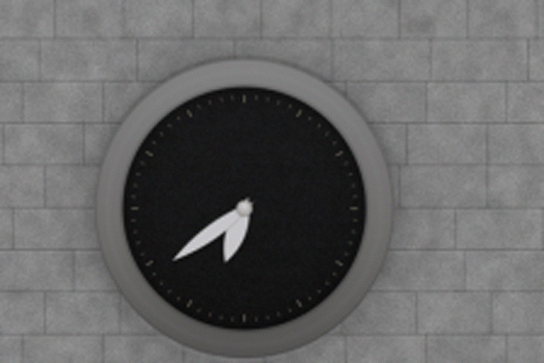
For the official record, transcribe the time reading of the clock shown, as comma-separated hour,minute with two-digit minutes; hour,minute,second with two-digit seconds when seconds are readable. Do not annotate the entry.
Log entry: 6,39
